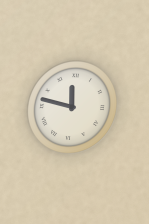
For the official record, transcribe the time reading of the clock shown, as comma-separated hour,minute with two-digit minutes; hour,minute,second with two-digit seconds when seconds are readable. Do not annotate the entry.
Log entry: 11,47
